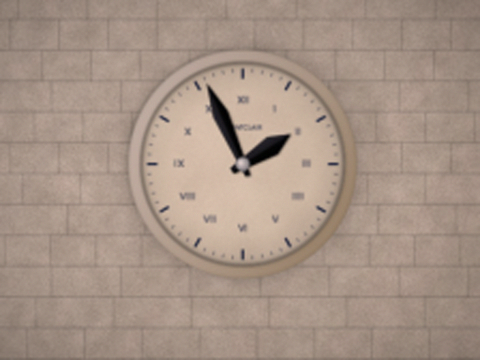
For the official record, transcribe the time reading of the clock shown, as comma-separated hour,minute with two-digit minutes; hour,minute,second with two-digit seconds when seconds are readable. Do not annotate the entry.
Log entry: 1,56
